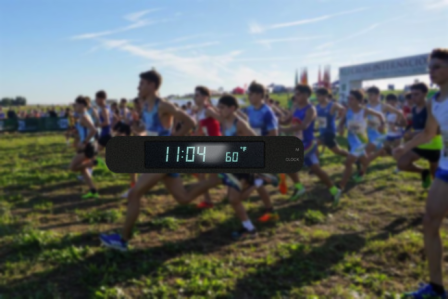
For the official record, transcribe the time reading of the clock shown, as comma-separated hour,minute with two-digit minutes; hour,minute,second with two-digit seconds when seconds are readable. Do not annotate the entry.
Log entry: 11,04
